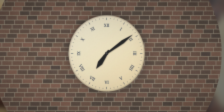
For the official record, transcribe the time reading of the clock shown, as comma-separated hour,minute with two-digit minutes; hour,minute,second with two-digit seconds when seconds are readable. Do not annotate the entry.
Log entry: 7,09
